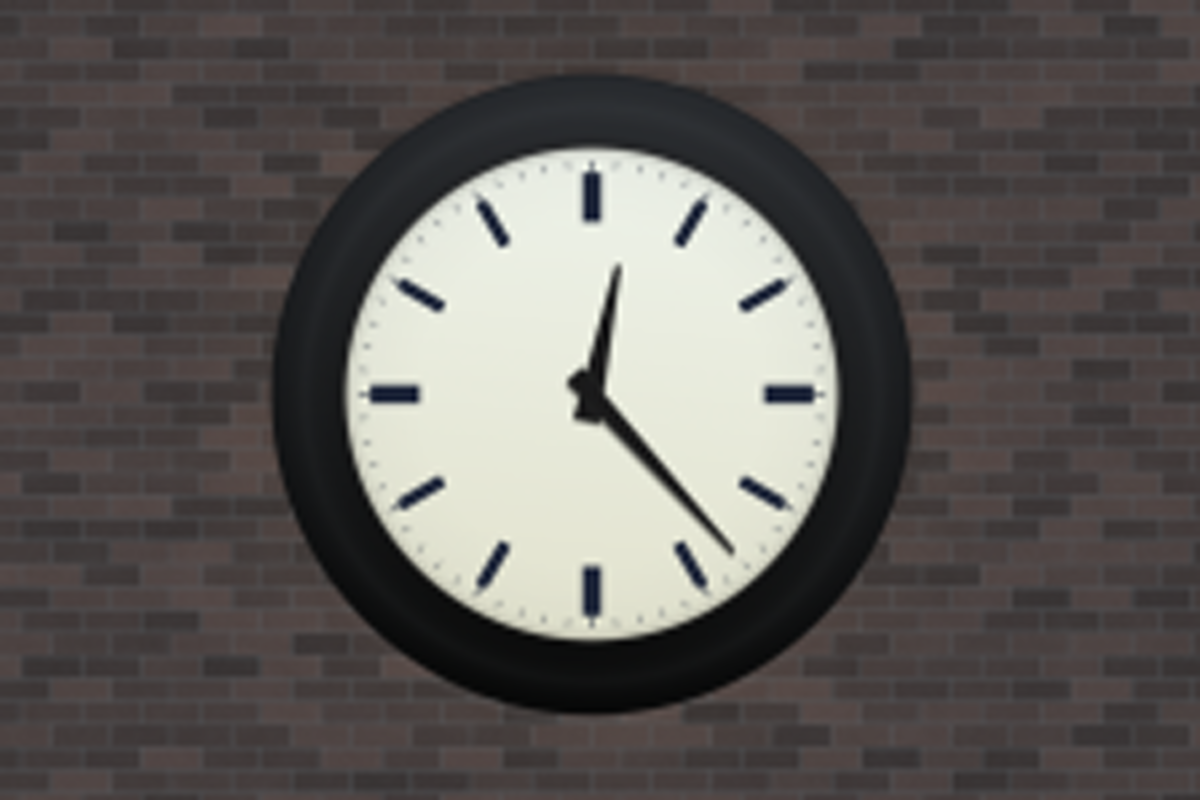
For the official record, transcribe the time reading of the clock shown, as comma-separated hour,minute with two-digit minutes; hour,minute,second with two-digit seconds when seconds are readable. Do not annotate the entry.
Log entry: 12,23
